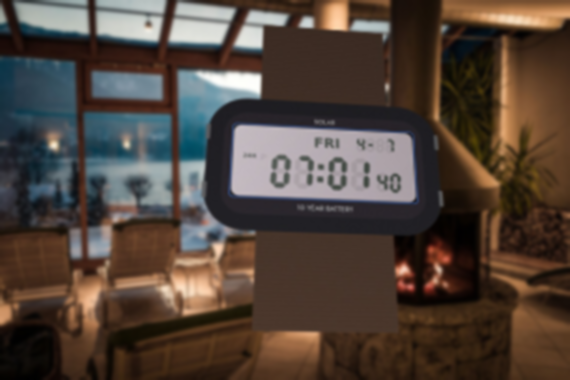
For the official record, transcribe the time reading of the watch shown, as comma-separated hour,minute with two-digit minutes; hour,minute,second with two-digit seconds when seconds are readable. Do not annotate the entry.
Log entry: 7,01,40
